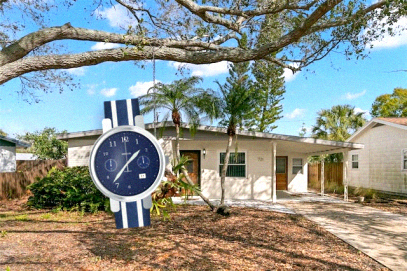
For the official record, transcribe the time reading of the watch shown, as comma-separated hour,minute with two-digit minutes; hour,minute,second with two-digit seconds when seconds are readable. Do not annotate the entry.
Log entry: 1,37
